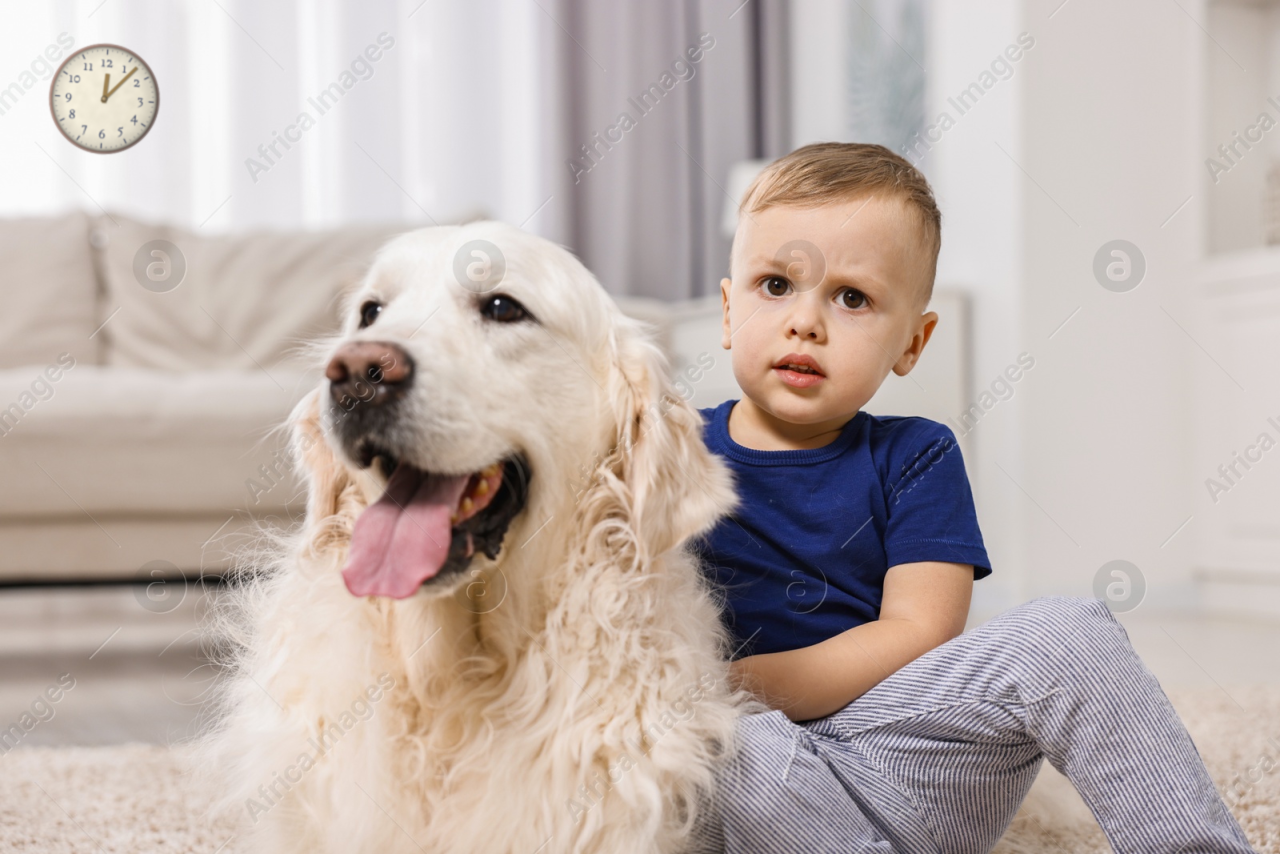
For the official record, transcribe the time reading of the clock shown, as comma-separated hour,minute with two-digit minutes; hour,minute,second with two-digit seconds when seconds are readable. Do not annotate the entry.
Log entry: 12,07
